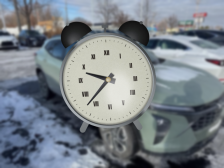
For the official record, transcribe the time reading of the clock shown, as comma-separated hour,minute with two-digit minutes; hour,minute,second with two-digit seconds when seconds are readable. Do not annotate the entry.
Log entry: 9,37
